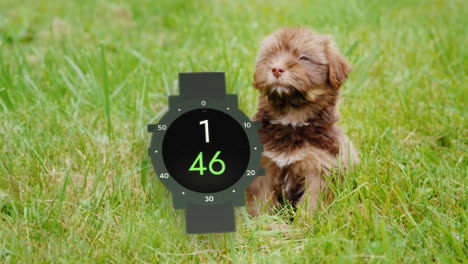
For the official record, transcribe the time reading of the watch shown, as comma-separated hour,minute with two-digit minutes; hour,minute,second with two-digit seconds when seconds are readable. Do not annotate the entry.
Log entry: 1,46
